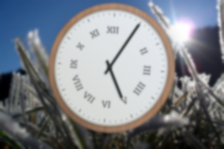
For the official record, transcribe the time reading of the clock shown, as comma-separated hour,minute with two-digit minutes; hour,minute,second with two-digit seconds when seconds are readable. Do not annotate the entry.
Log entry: 5,05
